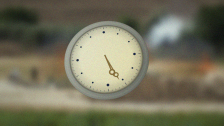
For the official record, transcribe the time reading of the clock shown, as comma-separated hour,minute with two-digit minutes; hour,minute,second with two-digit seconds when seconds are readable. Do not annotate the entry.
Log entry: 5,26
